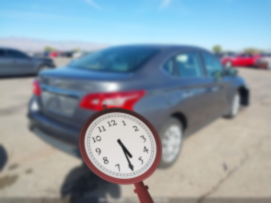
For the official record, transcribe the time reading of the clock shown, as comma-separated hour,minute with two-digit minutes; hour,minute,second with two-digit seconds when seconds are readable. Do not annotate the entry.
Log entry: 5,30
